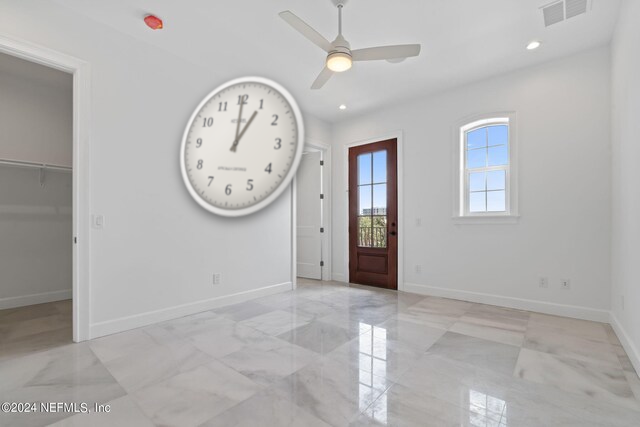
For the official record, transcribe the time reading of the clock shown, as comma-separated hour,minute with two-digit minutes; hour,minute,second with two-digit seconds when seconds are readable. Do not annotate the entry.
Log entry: 1,00
